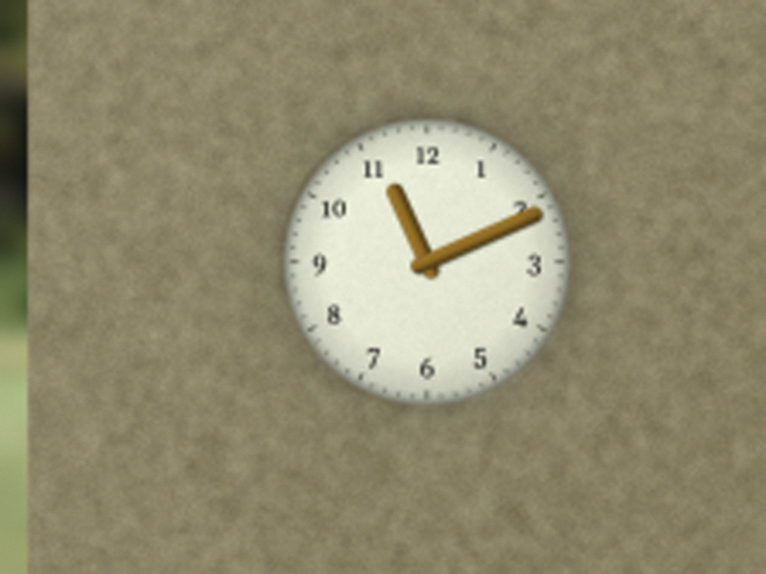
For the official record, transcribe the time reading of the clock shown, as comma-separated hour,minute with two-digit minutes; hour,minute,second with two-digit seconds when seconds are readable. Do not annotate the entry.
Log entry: 11,11
